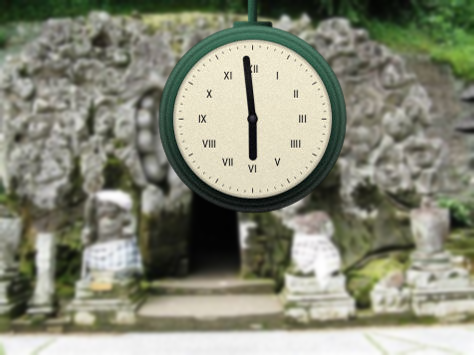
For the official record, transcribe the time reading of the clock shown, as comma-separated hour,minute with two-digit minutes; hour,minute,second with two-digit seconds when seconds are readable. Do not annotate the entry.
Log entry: 5,59
